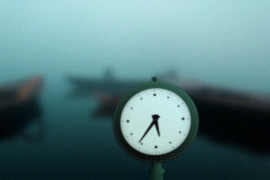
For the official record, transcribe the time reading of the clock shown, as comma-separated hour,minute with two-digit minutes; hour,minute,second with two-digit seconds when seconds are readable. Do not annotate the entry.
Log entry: 5,36
